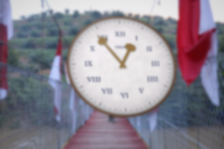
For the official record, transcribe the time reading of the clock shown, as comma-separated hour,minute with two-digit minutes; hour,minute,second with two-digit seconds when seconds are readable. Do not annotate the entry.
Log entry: 12,54
